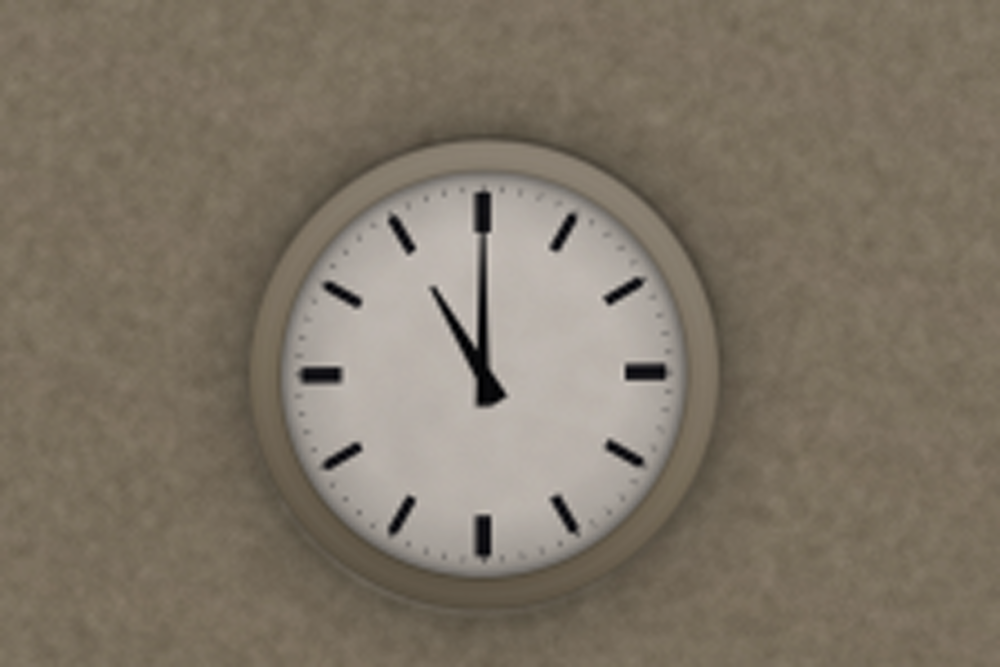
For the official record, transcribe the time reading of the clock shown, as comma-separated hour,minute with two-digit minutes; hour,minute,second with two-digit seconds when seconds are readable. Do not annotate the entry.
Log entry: 11,00
